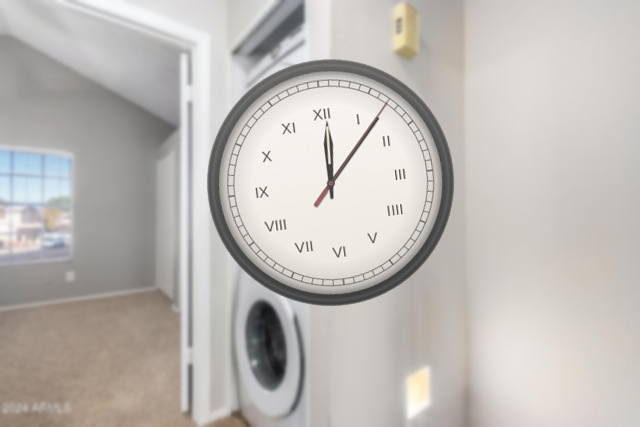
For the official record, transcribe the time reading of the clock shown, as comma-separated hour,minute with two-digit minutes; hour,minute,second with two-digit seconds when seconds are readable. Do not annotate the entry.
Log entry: 12,07,07
